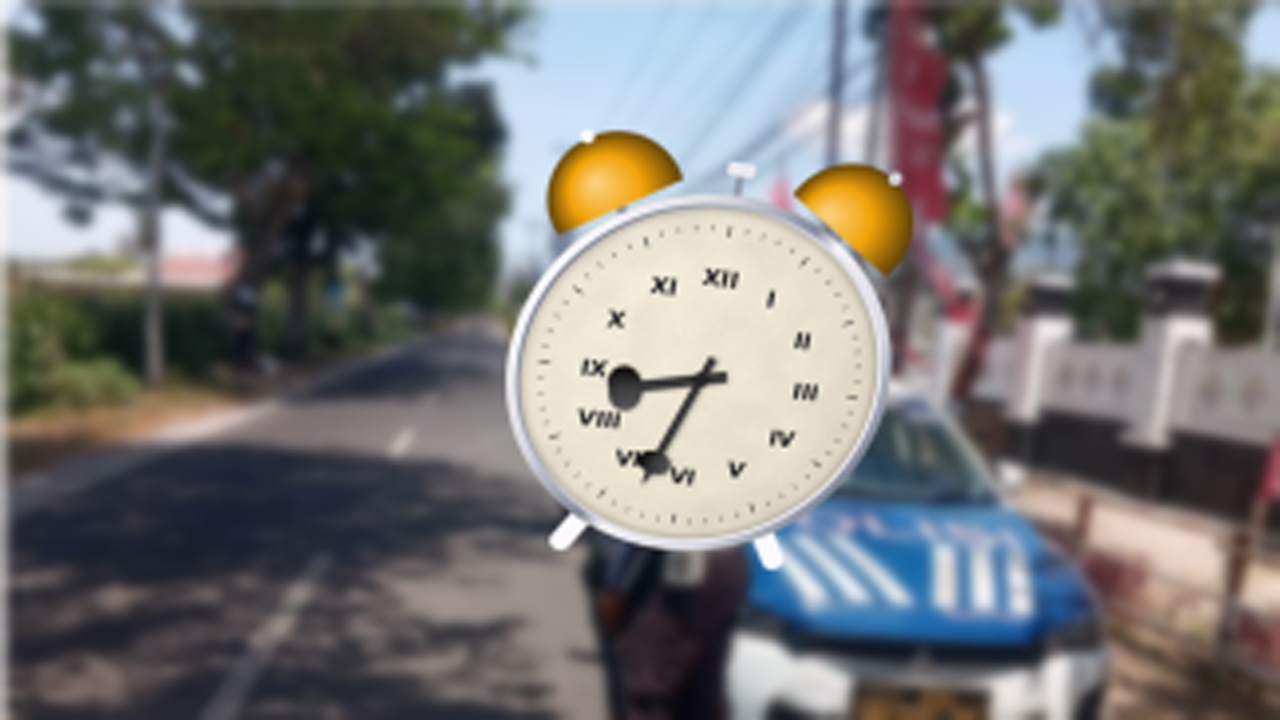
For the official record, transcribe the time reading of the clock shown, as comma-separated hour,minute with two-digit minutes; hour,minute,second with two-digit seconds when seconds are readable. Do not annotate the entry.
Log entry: 8,33
